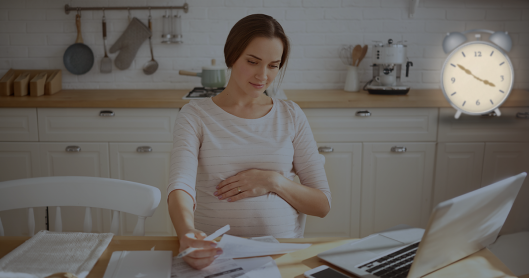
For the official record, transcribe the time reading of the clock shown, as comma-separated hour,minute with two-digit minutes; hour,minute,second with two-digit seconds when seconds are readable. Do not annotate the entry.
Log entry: 3,51
